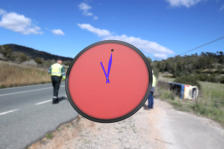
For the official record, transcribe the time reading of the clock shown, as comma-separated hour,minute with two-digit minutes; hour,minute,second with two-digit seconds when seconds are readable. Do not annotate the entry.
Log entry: 11,00
